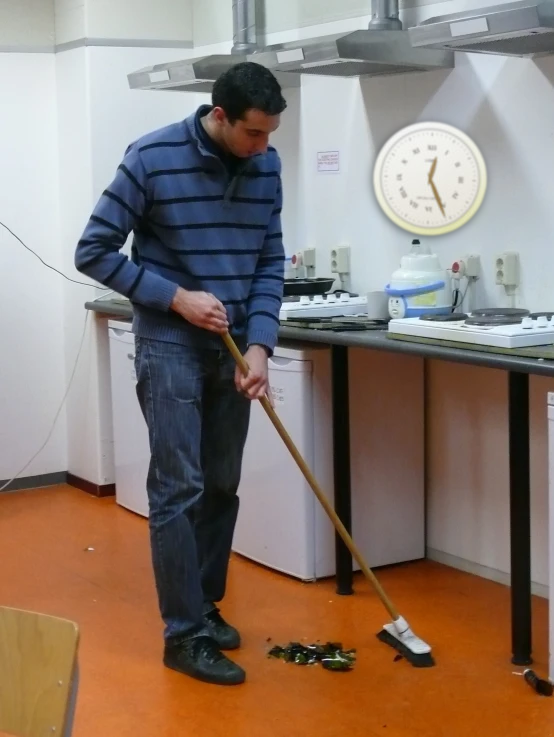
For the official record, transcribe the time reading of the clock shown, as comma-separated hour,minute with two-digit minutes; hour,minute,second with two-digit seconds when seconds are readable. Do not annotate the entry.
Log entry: 12,26
